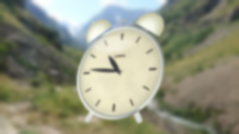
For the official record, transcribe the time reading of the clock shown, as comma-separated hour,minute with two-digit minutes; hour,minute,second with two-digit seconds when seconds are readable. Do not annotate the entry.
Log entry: 10,46
